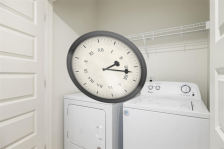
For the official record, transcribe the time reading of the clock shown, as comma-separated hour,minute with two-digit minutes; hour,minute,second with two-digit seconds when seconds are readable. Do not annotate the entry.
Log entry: 2,17
